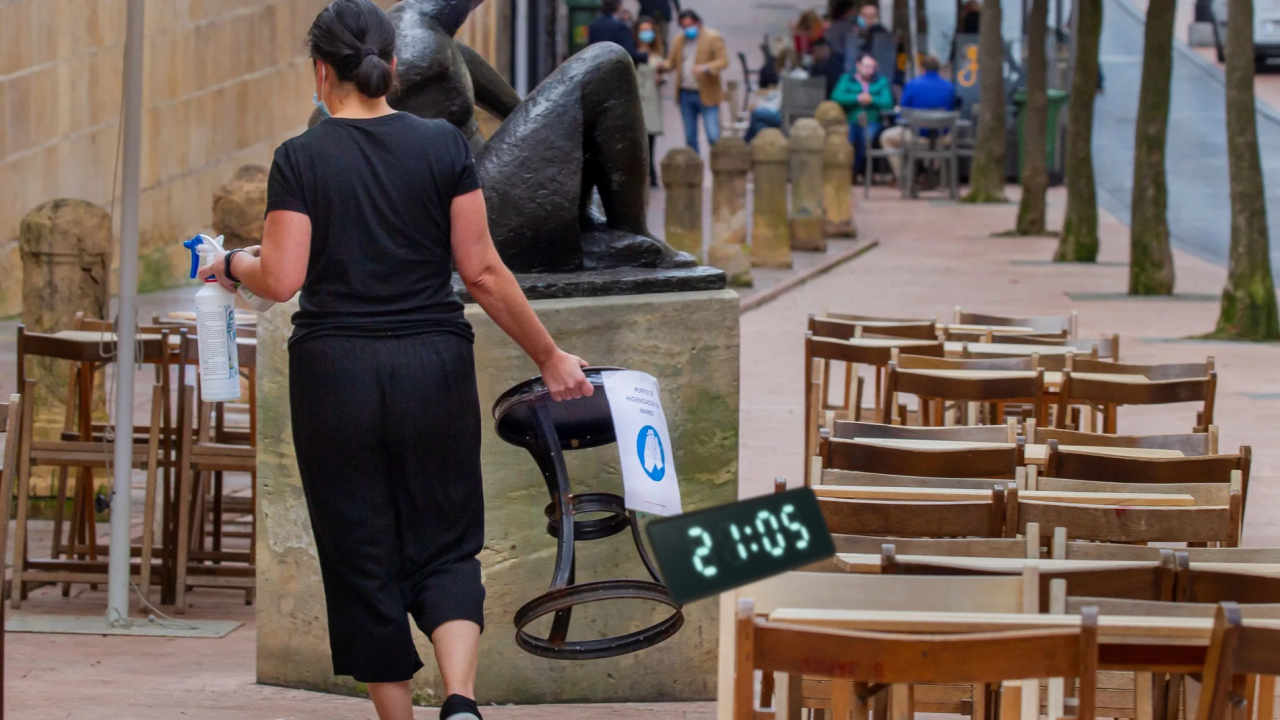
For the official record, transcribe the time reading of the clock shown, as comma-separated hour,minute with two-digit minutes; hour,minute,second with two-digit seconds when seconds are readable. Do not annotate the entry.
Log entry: 21,05
